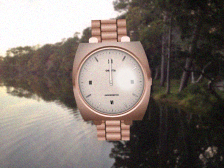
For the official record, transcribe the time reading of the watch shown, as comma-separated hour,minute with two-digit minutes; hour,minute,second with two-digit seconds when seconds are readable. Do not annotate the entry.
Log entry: 12,00
